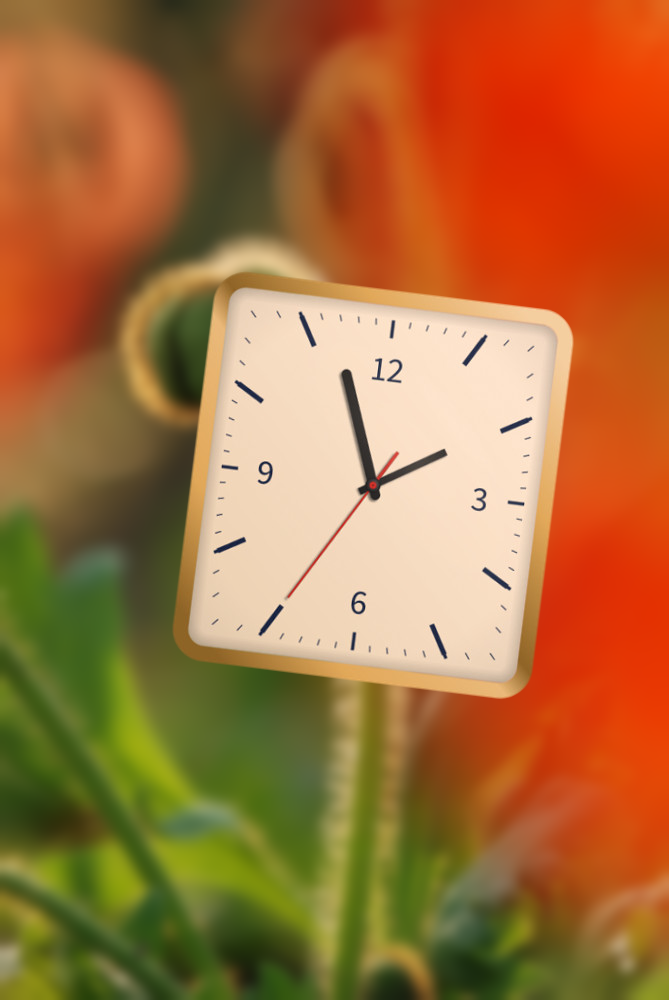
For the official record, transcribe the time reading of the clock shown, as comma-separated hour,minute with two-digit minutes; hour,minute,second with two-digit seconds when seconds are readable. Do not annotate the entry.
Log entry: 1,56,35
